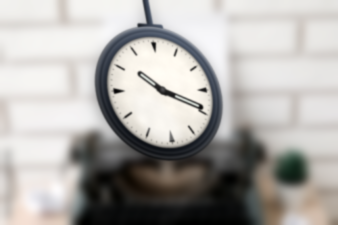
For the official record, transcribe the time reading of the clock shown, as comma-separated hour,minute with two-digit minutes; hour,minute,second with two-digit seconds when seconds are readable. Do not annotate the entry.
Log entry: 10,19
